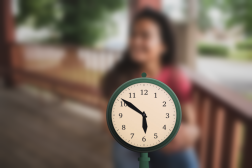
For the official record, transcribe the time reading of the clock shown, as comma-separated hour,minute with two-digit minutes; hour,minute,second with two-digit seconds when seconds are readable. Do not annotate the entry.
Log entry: 5,51
